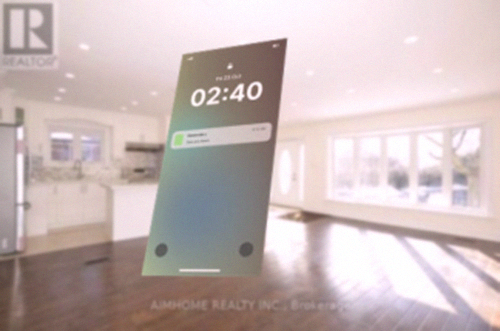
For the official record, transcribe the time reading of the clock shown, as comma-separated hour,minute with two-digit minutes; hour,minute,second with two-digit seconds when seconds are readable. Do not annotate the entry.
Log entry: 2,40
